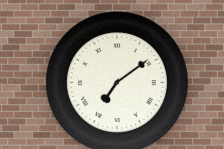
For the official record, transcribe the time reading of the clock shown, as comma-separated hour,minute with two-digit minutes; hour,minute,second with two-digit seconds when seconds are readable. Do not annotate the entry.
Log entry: 7,09
